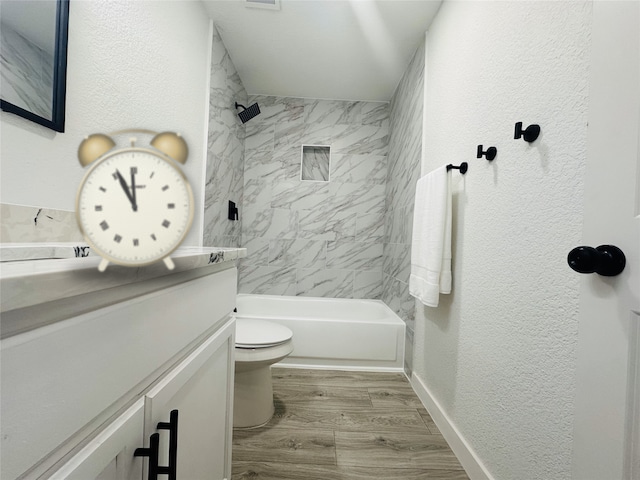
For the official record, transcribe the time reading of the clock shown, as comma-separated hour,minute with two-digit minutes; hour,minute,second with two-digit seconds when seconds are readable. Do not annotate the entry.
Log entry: 11,56
